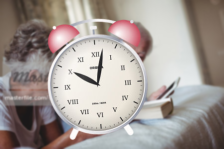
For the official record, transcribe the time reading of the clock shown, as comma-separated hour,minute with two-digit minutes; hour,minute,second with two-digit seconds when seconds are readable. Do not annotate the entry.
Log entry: 10,02
